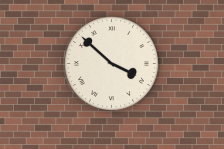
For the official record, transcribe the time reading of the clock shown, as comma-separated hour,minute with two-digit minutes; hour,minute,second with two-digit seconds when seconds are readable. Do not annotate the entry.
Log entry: 3,52
